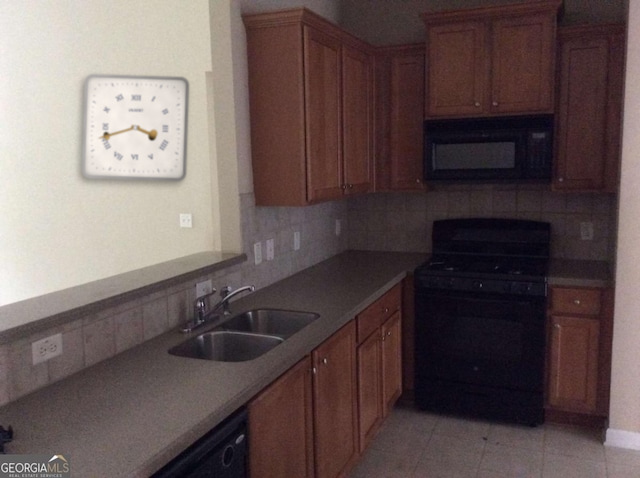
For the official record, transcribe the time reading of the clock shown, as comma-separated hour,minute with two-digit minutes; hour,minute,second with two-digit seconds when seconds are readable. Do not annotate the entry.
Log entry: 3,42
